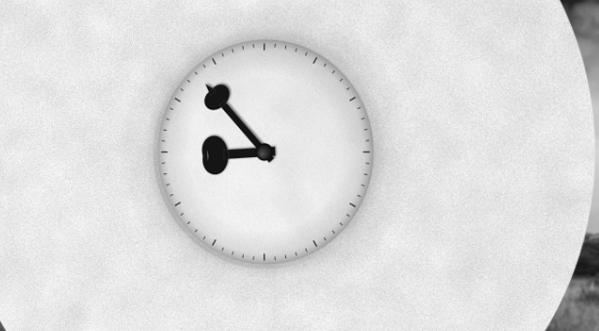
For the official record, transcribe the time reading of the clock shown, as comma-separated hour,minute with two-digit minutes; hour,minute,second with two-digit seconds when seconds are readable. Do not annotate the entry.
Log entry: 8,53
